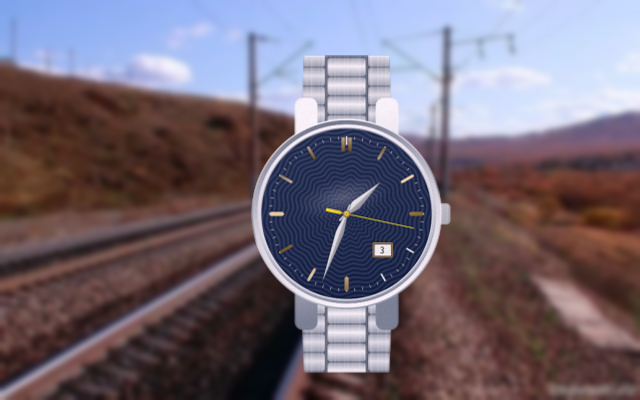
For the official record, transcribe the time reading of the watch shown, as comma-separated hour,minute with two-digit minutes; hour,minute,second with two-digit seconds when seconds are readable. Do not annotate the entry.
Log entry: 1,33,17
